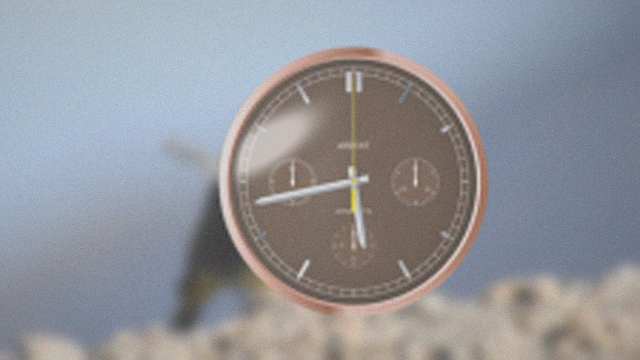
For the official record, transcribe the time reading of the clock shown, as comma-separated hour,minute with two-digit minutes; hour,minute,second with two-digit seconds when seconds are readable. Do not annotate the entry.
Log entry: 5,43
